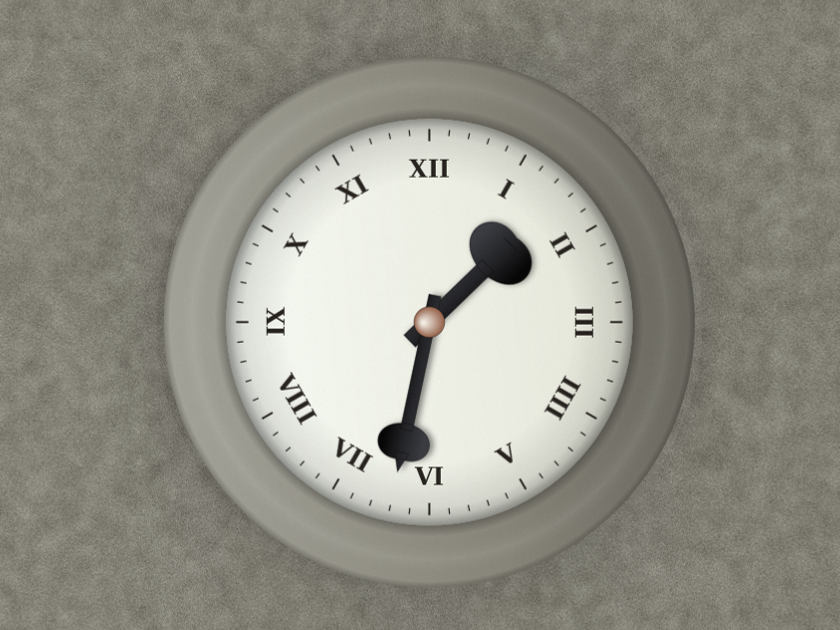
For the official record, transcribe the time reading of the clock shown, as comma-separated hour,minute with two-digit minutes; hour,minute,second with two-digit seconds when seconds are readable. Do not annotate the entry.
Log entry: 1,32
